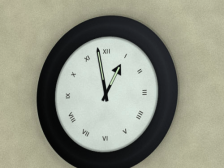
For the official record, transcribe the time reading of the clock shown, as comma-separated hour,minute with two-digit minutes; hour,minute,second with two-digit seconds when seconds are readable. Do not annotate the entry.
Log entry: 12,58
